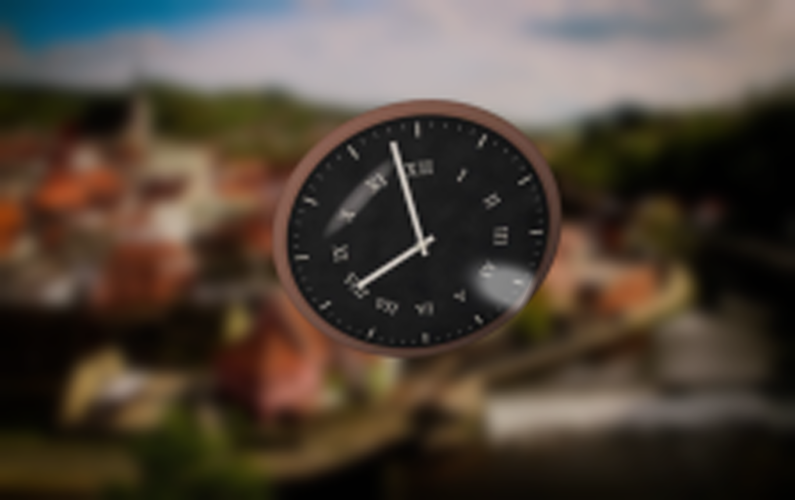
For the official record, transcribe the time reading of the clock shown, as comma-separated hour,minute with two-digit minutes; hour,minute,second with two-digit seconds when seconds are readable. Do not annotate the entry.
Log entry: 7,58
